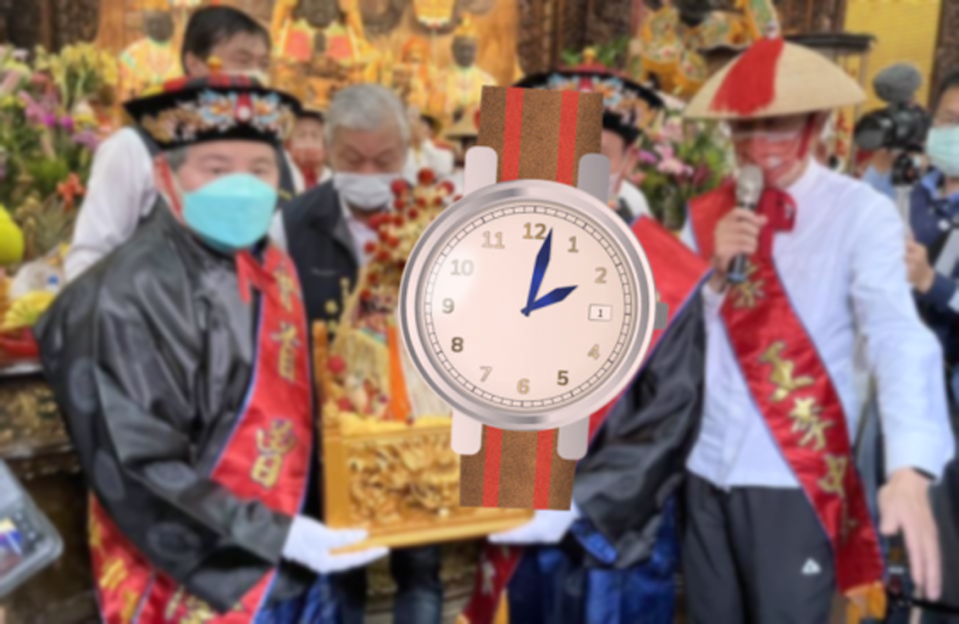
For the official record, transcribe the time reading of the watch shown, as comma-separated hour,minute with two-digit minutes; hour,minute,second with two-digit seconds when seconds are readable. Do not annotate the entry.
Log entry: 2,02
